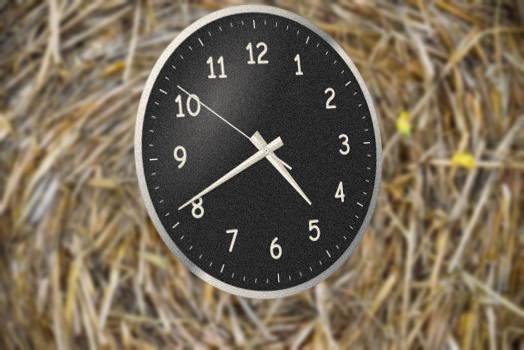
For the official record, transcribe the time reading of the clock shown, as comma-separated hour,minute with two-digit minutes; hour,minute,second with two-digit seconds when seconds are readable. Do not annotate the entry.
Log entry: 4,40,51
